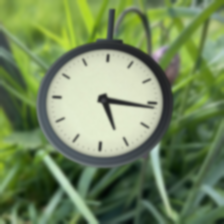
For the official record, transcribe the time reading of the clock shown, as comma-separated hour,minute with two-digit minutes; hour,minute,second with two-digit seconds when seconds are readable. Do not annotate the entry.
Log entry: 5,16
